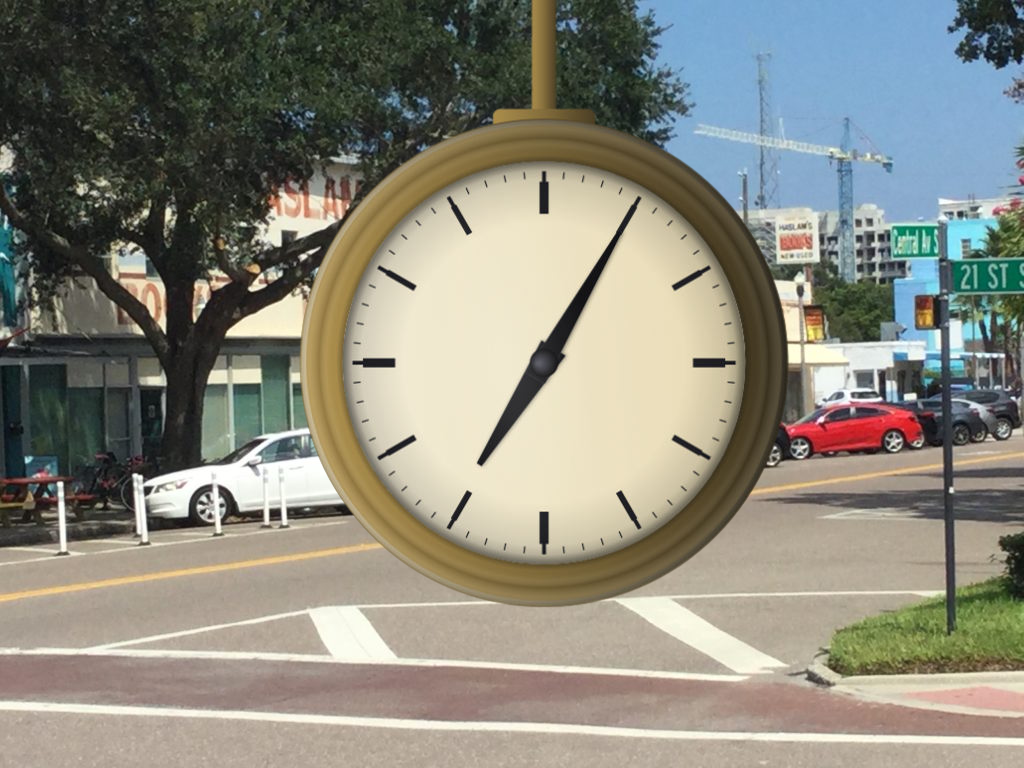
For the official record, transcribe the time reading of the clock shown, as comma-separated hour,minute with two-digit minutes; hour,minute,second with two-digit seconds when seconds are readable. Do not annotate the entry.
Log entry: 7,05
